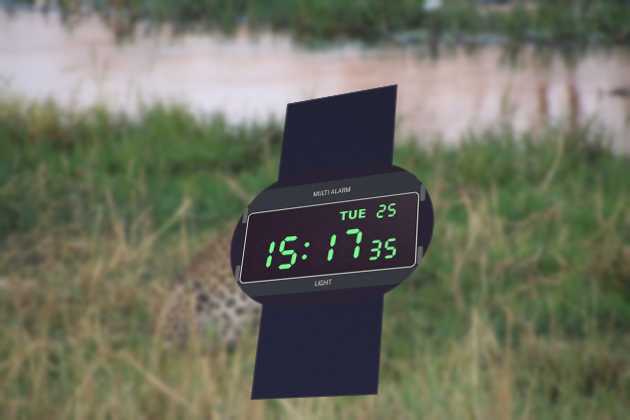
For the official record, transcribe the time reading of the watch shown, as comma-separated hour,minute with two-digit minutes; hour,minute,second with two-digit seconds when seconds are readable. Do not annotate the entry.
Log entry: 15,17,35
